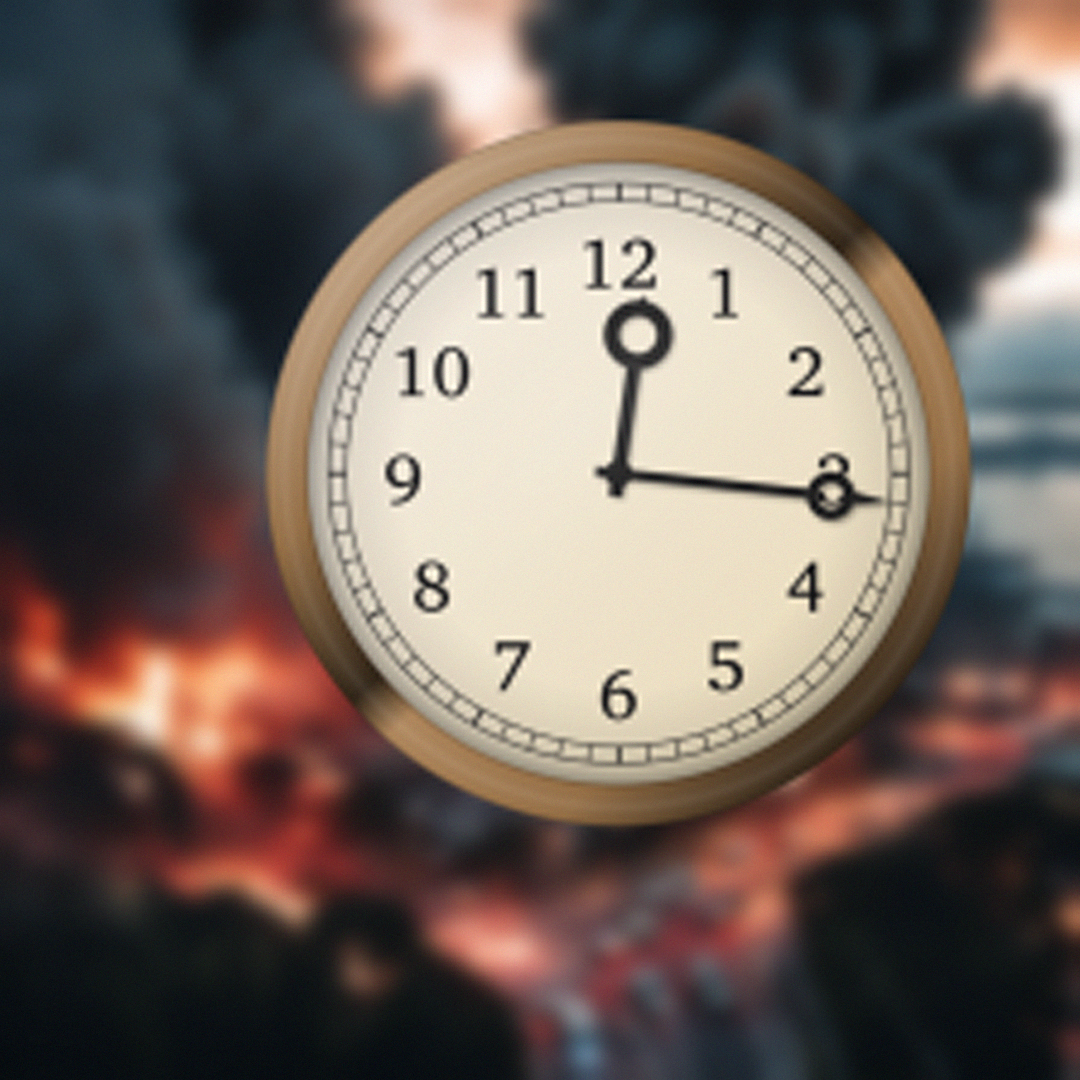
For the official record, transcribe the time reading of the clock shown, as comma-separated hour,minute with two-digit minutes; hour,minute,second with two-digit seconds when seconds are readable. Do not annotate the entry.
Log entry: 12,16
